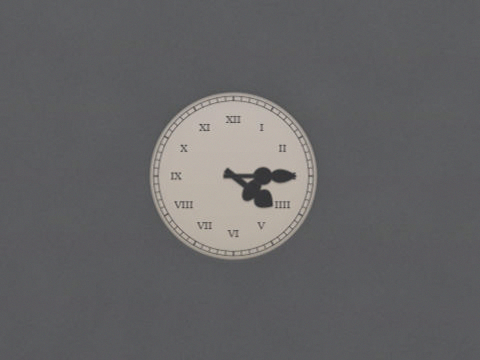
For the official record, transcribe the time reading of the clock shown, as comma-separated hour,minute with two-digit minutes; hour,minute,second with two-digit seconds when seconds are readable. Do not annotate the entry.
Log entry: 4,15
